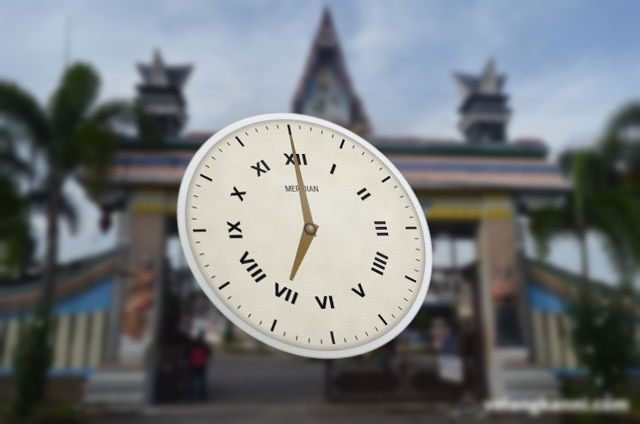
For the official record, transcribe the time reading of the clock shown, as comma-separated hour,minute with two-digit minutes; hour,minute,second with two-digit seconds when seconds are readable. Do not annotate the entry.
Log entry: 7,00
